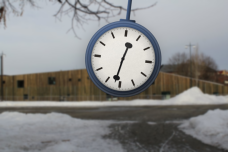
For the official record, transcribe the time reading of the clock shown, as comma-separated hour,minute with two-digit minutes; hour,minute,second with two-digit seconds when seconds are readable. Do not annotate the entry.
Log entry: 12,32
